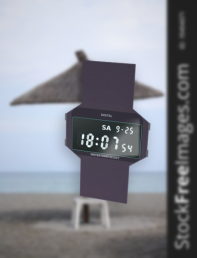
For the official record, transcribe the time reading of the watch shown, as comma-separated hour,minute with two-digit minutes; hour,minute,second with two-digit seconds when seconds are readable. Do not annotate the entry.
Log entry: 18,07,54
